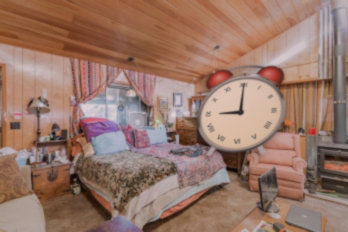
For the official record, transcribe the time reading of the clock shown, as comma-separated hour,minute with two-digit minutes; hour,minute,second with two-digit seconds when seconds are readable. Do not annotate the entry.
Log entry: 9,00
